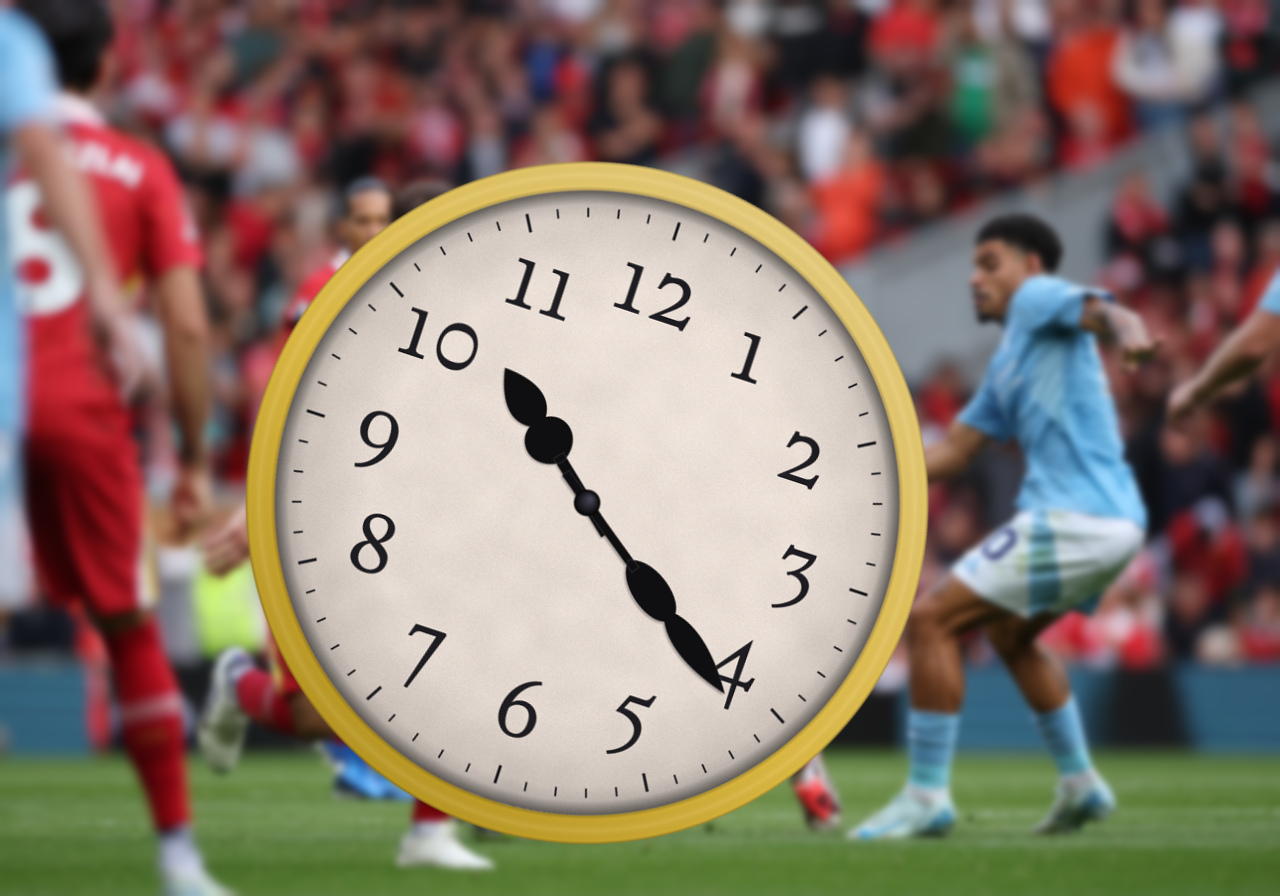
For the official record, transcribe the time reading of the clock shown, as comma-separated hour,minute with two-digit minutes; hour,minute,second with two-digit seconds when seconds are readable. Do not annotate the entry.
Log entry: 10,21
